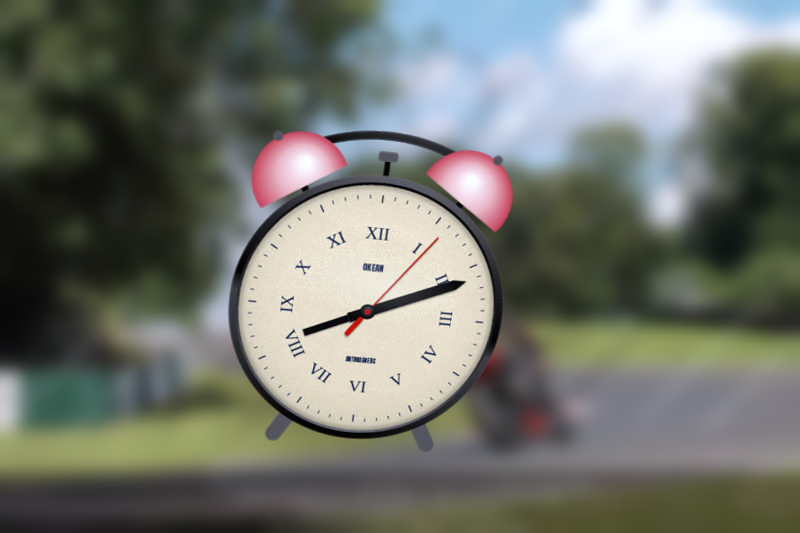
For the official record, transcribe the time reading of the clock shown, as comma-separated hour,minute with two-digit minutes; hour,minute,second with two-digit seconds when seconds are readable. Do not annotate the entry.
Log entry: 8,11,06
